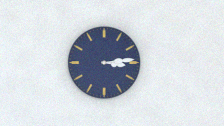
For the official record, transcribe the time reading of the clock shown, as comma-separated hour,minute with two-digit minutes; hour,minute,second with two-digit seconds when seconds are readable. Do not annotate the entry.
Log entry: 3,14
